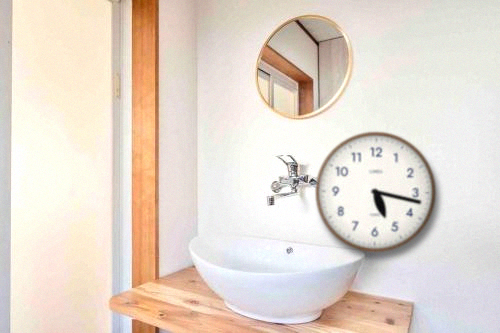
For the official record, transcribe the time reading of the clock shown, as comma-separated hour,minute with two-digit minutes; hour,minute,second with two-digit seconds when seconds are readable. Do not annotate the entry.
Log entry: 5,17
